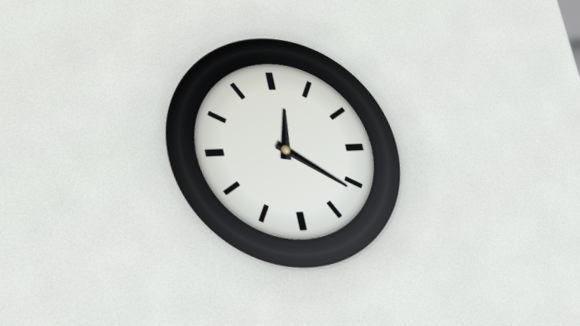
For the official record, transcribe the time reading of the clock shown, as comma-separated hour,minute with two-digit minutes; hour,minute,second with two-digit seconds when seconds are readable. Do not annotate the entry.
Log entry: 12,21
